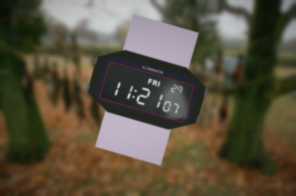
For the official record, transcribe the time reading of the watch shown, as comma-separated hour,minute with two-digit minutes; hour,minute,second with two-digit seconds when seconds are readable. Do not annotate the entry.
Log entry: 11,21,07
